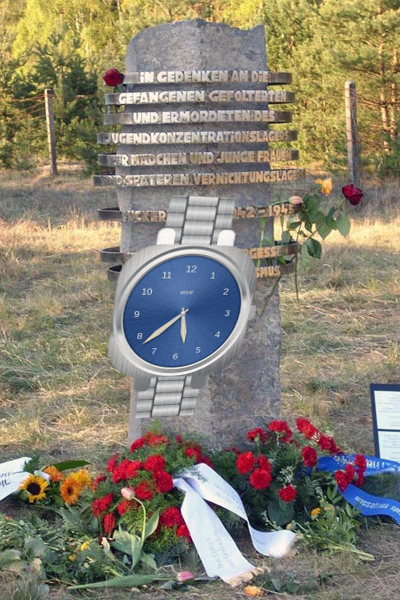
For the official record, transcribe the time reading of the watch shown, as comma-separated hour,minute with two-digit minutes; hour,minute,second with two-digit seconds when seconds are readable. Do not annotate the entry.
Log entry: 5,38
